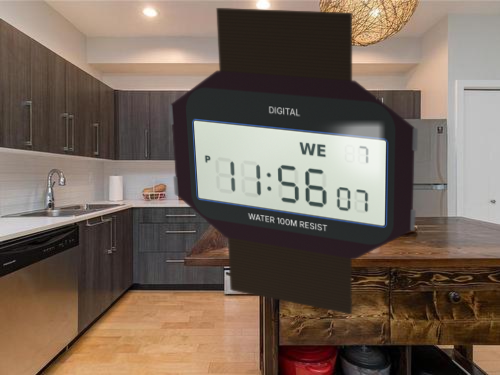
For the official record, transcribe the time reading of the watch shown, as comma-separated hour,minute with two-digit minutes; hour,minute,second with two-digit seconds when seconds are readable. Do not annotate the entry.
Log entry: 11,56,07
